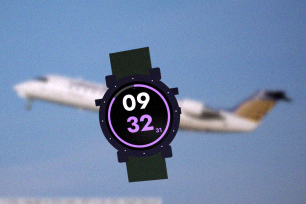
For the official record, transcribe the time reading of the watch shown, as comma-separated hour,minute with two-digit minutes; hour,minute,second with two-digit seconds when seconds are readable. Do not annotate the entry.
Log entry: 9,32
